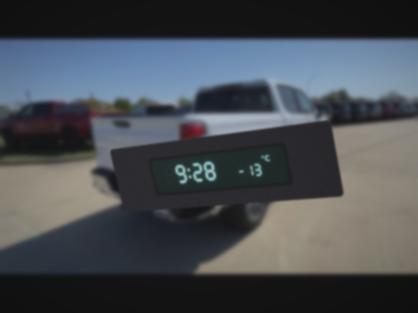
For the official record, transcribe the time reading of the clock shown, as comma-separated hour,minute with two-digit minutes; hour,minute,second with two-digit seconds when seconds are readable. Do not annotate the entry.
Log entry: 9,28
